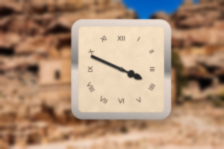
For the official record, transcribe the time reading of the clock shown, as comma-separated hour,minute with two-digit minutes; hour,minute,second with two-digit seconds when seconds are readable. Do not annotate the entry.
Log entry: 3,49
